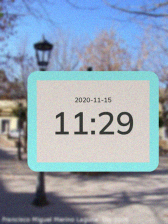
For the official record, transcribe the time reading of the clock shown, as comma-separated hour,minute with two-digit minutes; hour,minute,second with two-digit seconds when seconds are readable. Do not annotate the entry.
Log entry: 11,29
